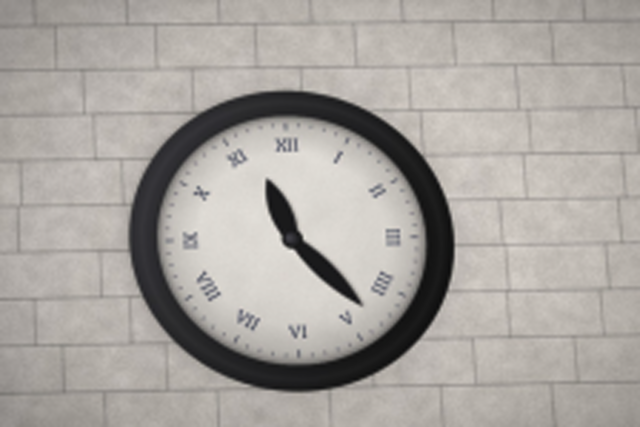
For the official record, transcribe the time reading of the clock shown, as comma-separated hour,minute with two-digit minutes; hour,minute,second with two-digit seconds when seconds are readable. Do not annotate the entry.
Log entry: 11,23
